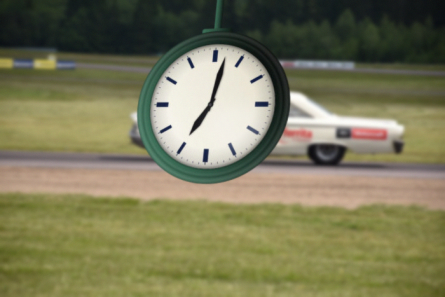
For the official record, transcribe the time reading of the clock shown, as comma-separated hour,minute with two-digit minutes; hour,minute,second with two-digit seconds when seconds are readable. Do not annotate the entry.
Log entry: 7,02
